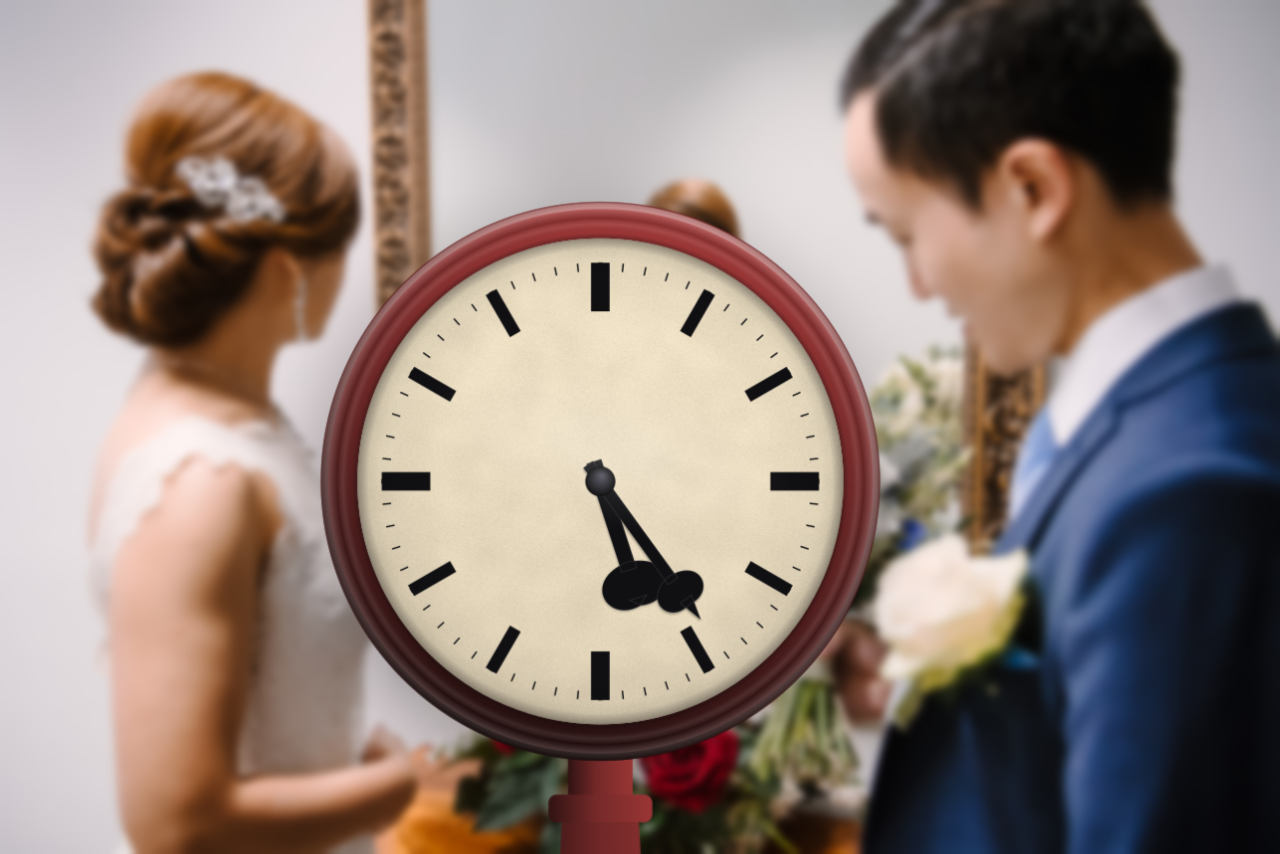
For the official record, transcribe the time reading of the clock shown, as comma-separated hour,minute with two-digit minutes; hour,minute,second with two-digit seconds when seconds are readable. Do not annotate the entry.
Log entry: 5,24
